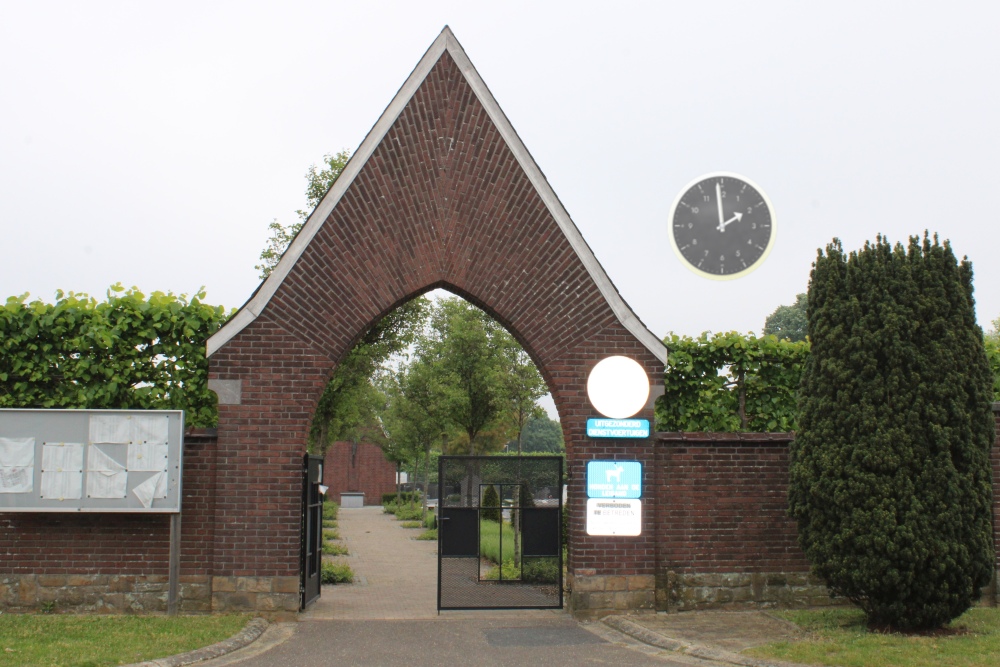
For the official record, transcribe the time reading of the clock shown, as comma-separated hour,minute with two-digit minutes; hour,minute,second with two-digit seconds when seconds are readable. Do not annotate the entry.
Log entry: 1,59
